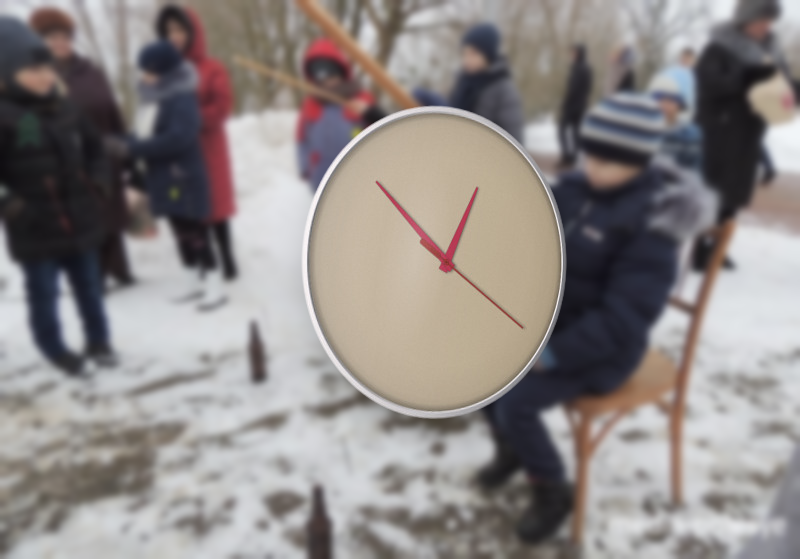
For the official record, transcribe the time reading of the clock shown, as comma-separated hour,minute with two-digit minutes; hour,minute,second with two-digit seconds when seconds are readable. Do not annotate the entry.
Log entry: 12,52,21
